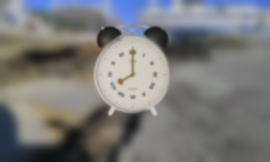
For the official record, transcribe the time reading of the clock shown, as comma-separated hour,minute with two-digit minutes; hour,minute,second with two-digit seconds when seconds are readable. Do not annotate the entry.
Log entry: 8,00
